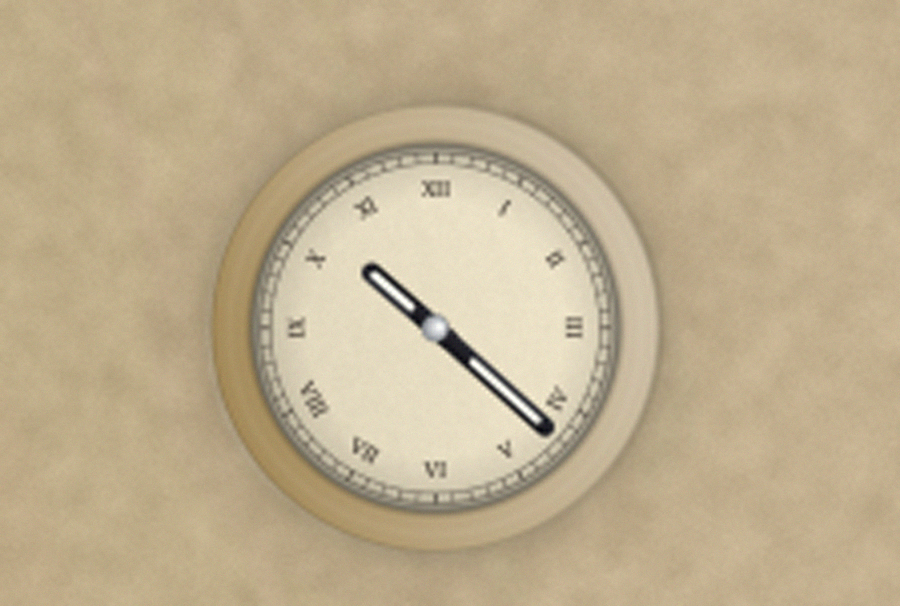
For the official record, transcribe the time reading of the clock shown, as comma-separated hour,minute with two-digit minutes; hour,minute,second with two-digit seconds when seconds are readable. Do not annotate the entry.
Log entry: 10,22
